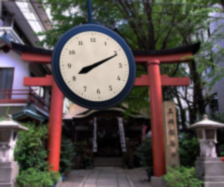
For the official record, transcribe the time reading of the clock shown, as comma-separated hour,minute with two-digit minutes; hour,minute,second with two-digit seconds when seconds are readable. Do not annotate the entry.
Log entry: 8,11
